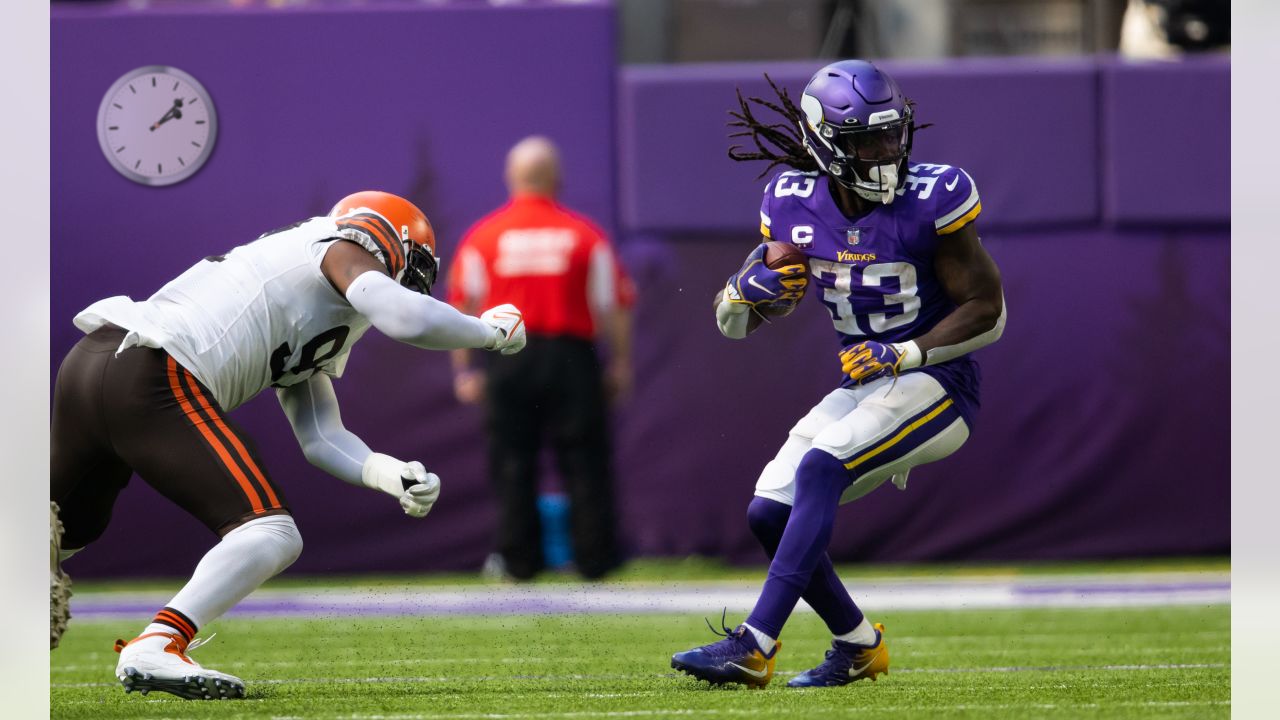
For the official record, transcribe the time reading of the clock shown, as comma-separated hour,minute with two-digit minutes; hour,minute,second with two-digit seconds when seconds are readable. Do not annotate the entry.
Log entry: 2,08
